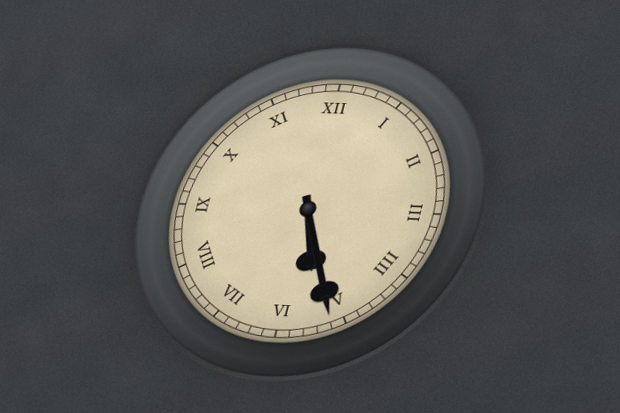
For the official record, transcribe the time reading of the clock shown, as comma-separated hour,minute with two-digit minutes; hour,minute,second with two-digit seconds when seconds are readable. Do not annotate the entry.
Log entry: 5,26
